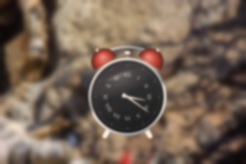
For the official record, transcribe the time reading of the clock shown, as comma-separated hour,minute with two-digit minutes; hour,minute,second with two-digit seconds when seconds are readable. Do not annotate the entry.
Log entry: 3,21
